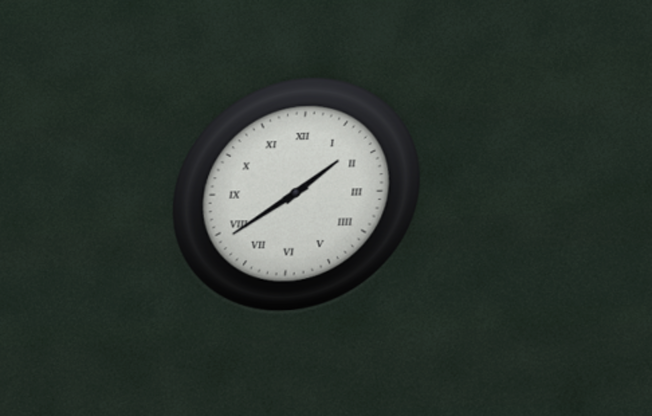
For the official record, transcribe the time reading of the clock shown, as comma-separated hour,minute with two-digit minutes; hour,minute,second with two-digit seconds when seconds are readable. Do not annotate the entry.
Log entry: 1,39
